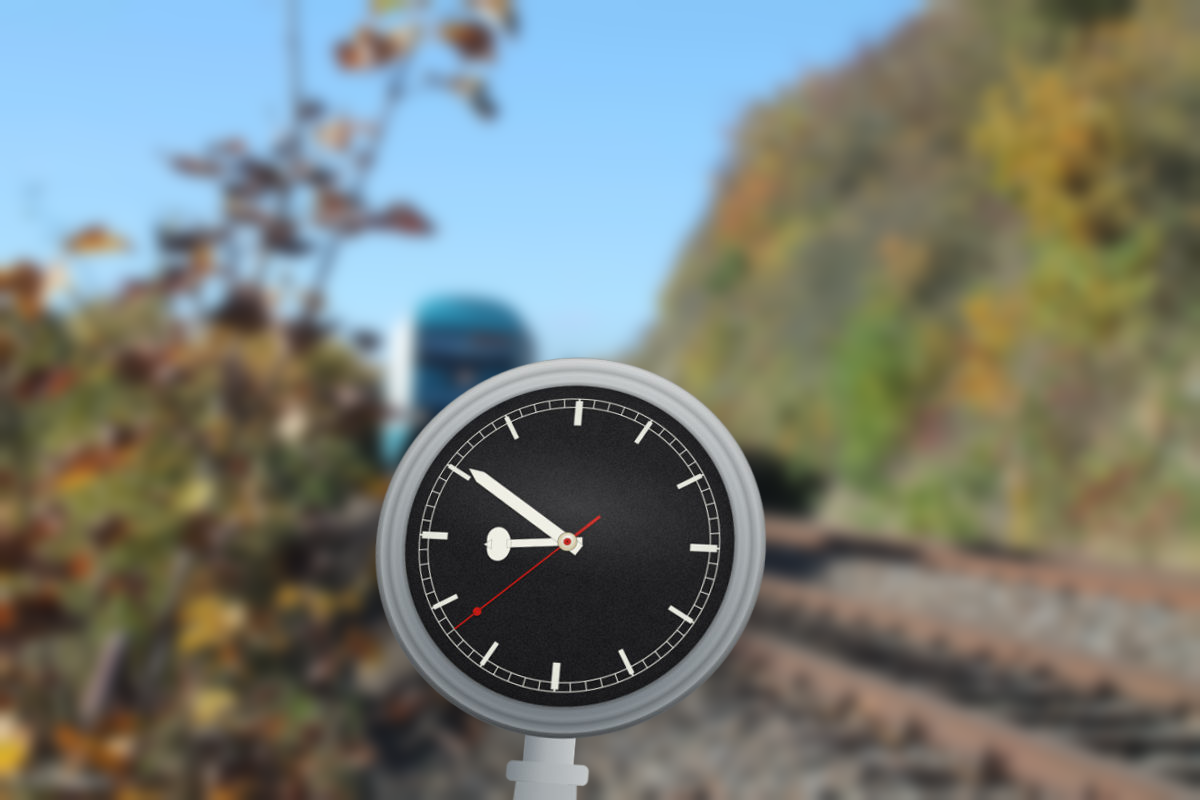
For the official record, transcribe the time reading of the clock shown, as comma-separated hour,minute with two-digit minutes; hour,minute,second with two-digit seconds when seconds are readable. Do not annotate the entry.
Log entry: 8,50,38
